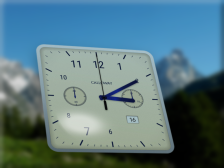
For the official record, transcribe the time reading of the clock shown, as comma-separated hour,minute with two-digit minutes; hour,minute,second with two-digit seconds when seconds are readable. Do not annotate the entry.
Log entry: 3,10
